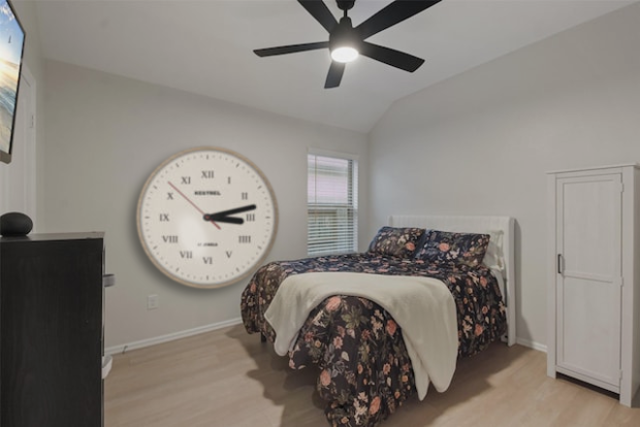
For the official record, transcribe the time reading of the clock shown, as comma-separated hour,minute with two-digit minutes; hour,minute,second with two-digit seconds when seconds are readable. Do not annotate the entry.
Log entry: 3,12,52
